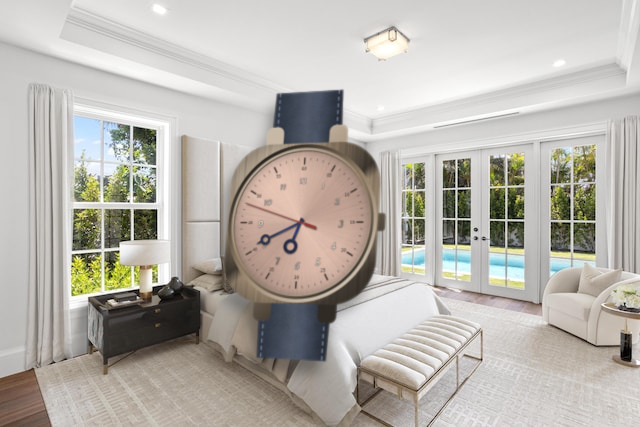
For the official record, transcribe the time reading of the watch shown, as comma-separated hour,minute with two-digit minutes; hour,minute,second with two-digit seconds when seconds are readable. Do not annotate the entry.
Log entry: 6,40,48
